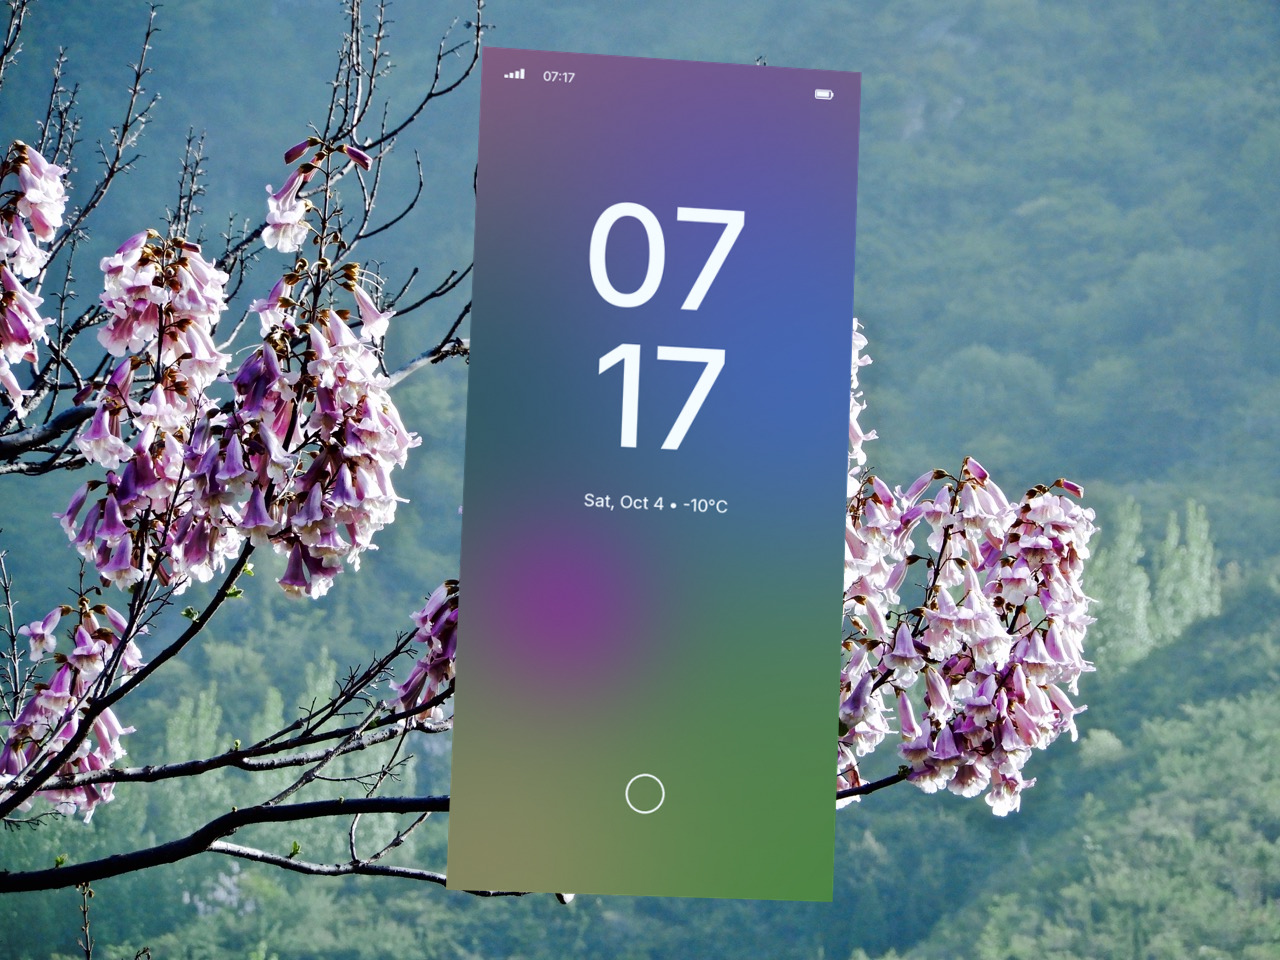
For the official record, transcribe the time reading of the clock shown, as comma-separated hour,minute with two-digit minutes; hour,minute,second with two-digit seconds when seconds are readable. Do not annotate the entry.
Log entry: 7,17
